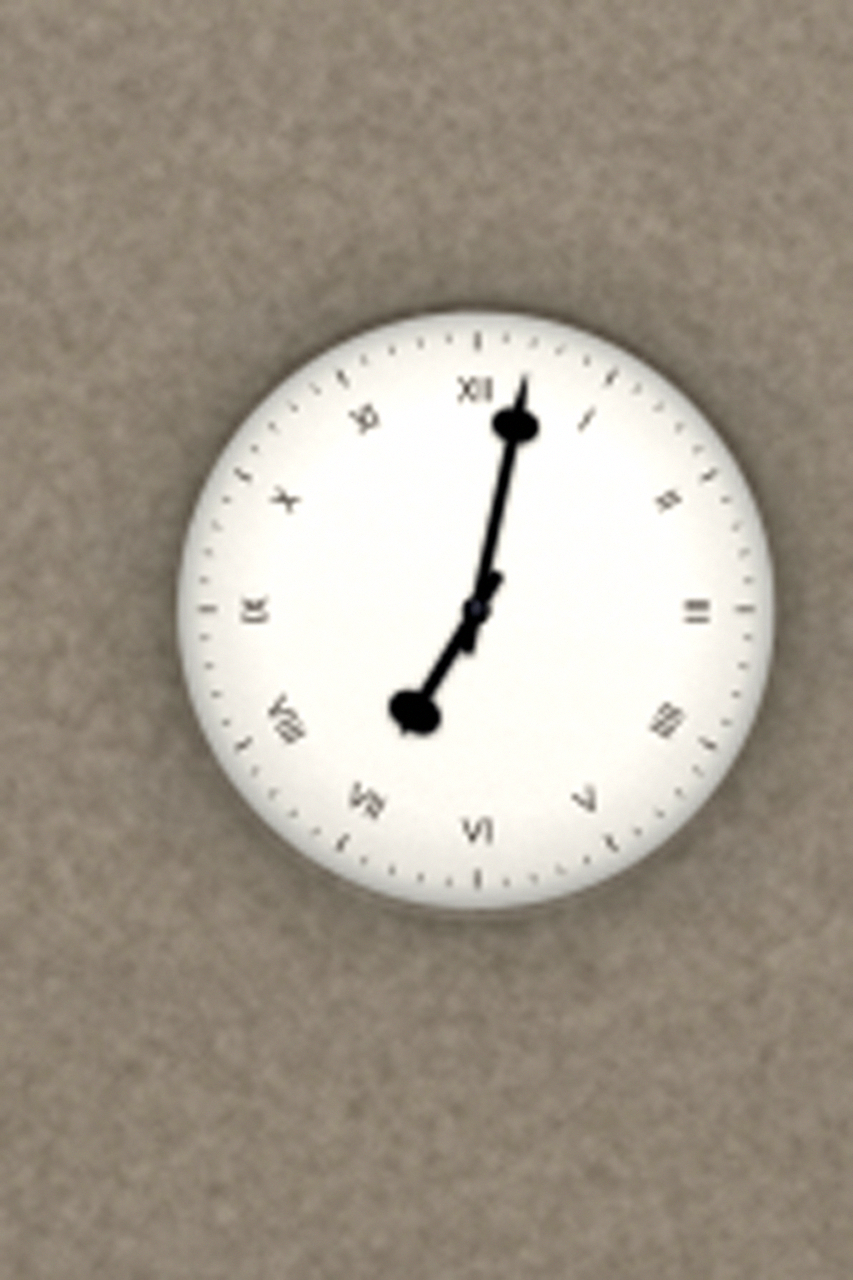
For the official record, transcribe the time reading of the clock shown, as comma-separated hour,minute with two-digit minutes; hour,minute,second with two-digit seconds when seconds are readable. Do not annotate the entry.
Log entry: 7,02
